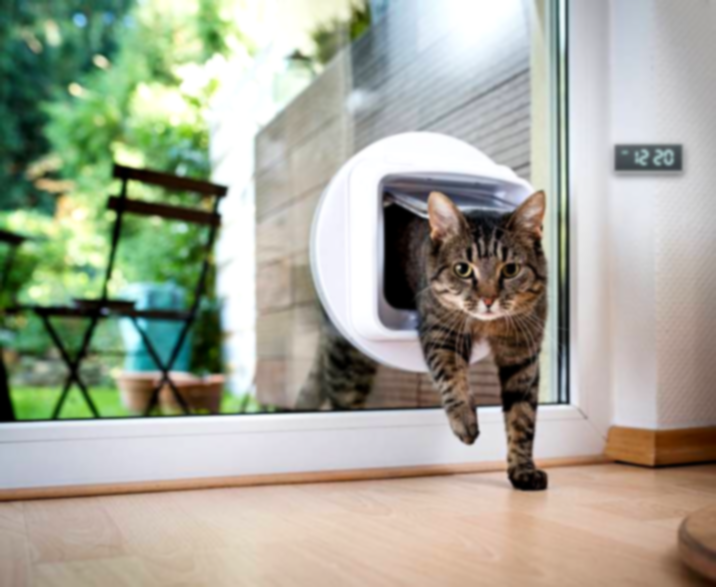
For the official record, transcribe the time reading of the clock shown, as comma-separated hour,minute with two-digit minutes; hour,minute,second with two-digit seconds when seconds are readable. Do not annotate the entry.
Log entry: 12,20
